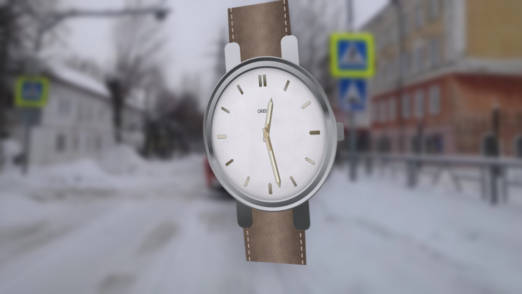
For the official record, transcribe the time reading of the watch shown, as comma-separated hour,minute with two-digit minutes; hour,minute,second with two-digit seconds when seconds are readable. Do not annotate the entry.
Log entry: 12,28
